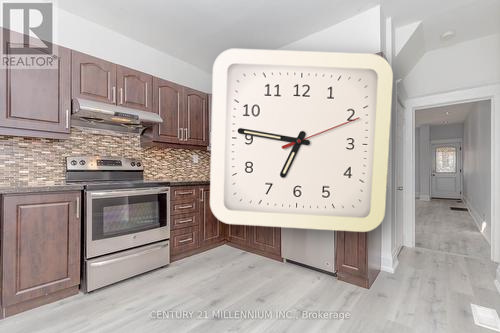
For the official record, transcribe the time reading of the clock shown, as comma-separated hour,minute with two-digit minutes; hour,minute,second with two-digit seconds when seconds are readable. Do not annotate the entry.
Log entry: 6,46,11
